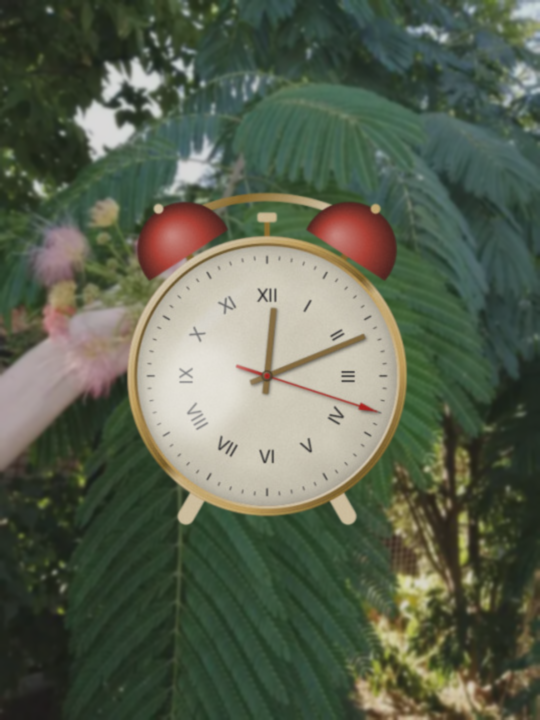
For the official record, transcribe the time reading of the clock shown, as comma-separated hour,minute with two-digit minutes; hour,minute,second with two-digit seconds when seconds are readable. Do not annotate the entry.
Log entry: 12,11,18
